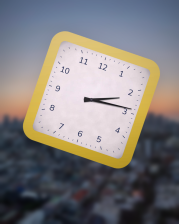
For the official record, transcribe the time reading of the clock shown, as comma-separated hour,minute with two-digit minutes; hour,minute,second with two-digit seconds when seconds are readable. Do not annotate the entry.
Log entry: 2,14
